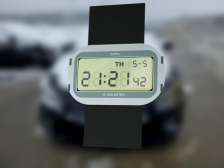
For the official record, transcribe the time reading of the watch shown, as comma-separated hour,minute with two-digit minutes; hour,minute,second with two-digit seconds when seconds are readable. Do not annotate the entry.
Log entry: 21,21,42
